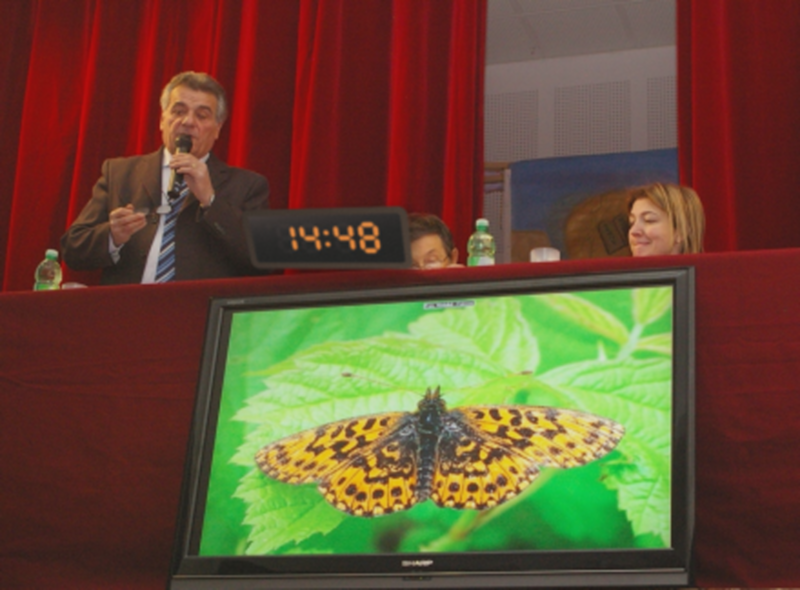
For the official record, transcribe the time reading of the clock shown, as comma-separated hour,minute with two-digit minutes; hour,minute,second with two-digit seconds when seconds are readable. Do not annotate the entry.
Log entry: 14,48
